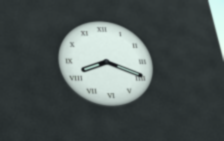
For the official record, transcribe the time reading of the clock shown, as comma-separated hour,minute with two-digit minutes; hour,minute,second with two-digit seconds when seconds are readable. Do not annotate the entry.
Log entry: 8,19
